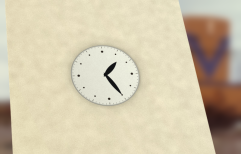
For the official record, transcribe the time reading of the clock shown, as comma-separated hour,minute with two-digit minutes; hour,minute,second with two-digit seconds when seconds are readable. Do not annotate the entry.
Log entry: 1,25
